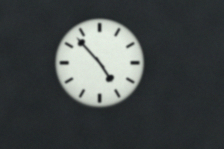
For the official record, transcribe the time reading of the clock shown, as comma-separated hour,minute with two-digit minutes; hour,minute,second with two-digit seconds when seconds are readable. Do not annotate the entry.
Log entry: 4,53
